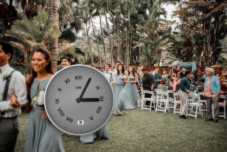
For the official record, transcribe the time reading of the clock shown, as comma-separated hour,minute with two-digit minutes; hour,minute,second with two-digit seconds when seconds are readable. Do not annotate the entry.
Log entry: 3,05
